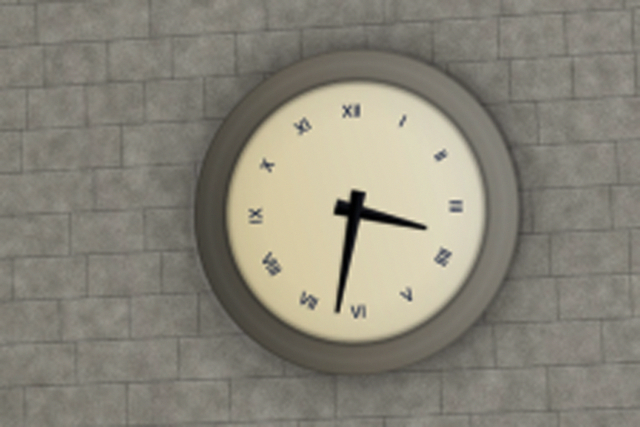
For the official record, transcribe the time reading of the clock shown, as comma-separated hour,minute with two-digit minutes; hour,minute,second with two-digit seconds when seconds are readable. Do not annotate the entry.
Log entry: 3,32
